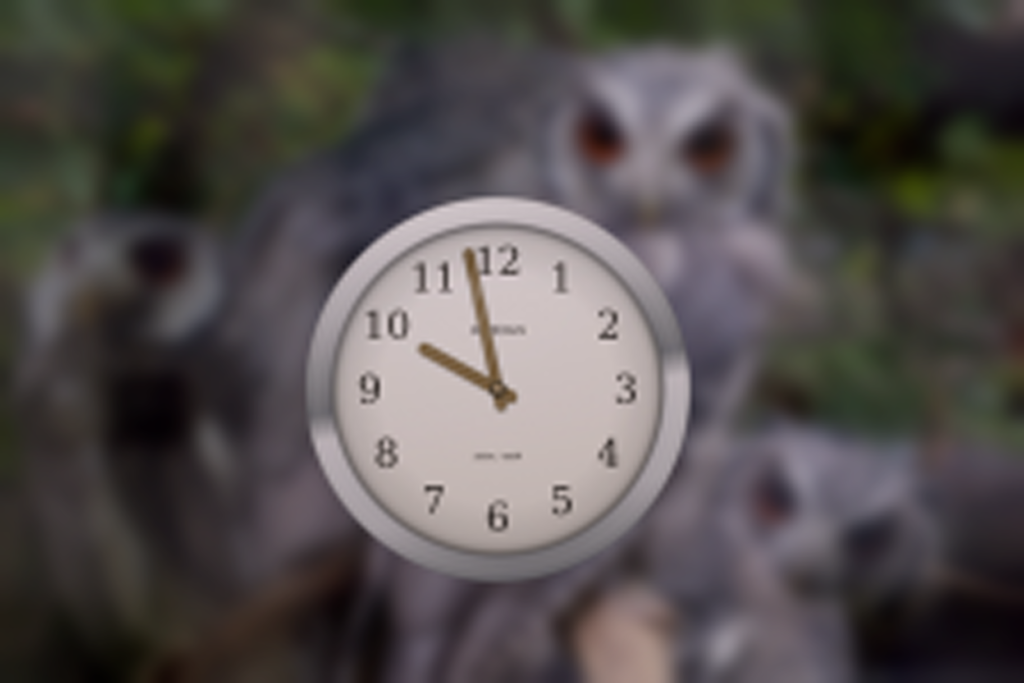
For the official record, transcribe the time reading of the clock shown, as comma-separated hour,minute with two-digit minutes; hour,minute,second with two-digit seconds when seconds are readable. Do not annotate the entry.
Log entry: 9,58
